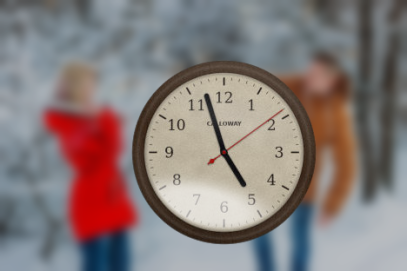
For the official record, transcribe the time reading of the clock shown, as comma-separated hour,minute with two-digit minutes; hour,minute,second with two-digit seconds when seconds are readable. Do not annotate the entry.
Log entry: 4,57,09
